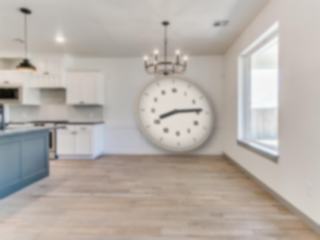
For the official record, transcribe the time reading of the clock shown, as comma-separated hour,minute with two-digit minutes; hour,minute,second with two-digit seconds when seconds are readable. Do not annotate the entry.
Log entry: 8,14
